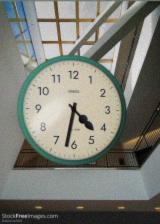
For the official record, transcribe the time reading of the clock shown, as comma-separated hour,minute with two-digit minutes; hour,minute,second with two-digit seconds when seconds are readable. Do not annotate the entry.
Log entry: 4,32
